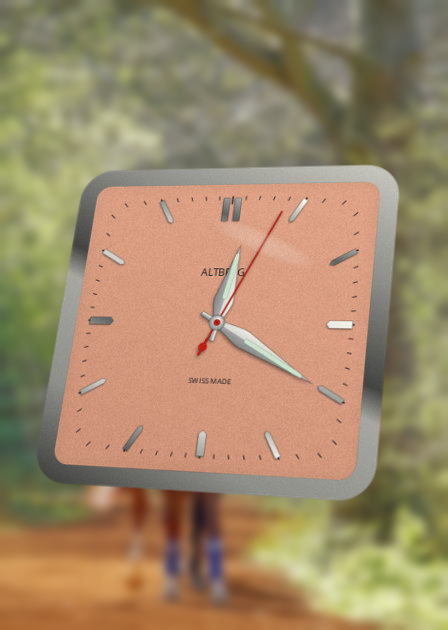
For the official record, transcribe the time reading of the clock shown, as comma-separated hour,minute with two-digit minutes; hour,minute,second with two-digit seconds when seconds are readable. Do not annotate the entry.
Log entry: 12,20,04
